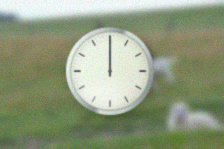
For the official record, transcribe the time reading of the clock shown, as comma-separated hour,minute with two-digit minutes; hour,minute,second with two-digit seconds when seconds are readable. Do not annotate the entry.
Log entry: 12,00
